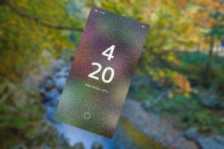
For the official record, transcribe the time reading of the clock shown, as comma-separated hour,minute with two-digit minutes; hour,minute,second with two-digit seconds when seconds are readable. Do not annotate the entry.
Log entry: 4,20
